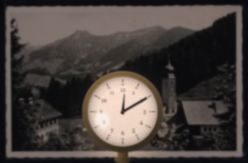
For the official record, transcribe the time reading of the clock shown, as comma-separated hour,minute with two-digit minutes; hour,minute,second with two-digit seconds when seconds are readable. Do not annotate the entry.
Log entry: 12,10
